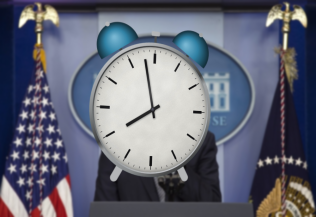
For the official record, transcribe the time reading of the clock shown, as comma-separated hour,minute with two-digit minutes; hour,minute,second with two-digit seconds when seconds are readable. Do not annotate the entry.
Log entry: 7,58
